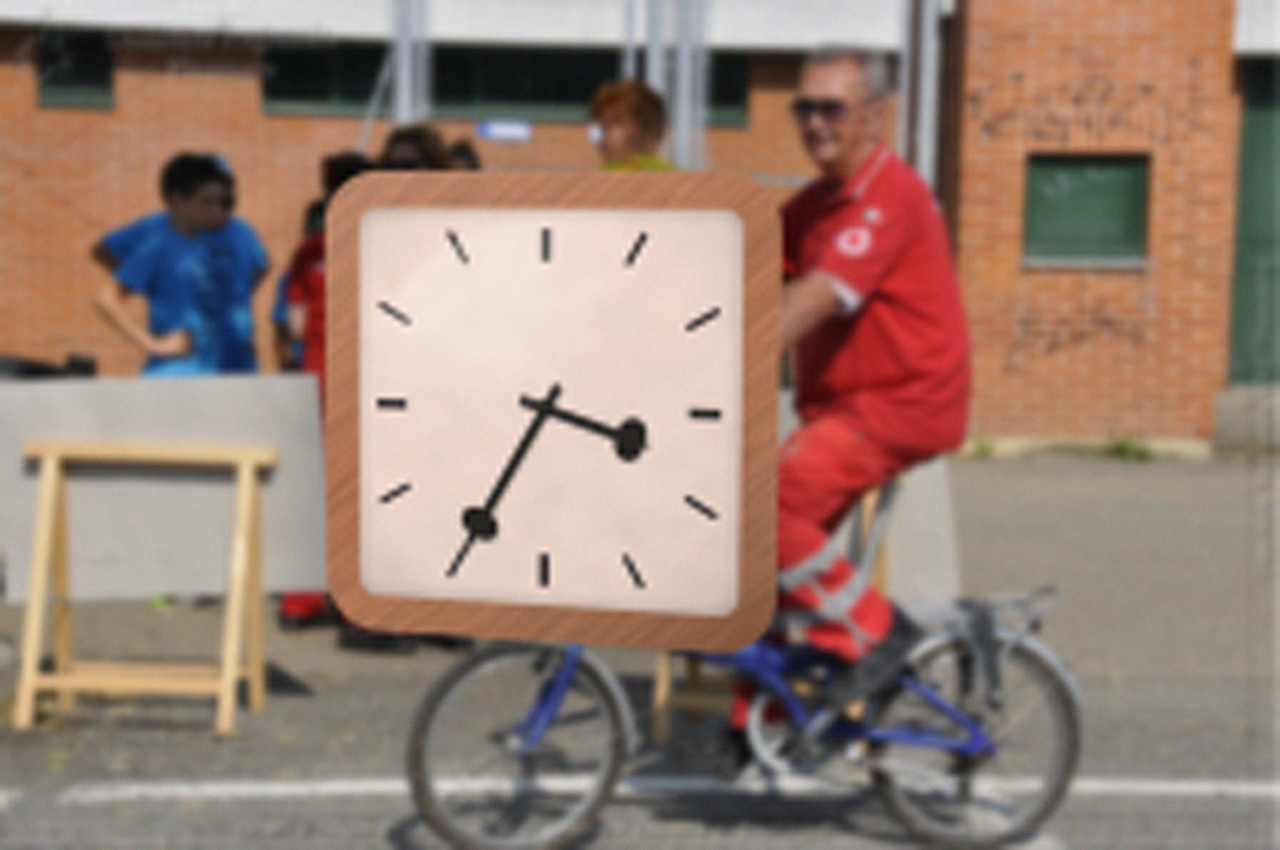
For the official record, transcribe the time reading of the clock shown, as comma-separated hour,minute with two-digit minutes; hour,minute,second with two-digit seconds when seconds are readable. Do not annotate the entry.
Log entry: 3,35
